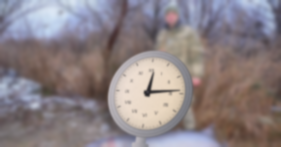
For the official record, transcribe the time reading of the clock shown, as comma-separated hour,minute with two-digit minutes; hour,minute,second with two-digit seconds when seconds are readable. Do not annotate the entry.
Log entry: 12,14
